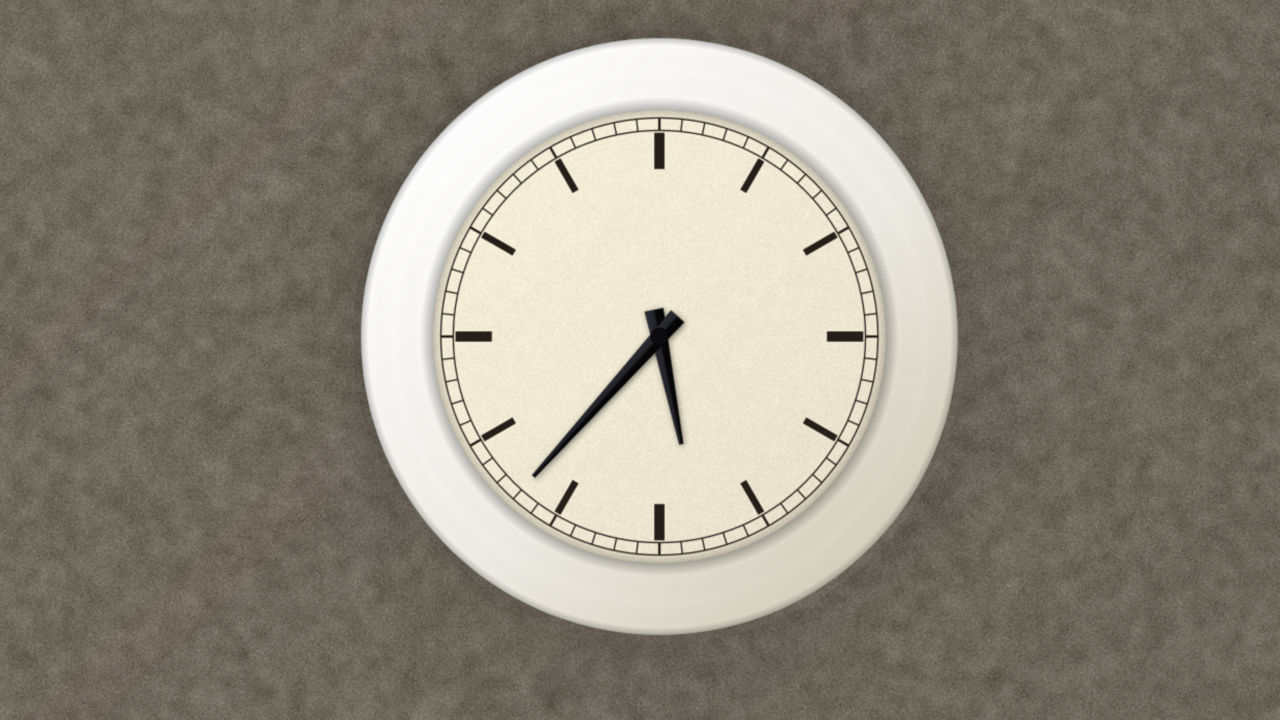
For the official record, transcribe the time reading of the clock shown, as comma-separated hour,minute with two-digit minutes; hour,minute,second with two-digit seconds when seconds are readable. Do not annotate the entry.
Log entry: 5,37
